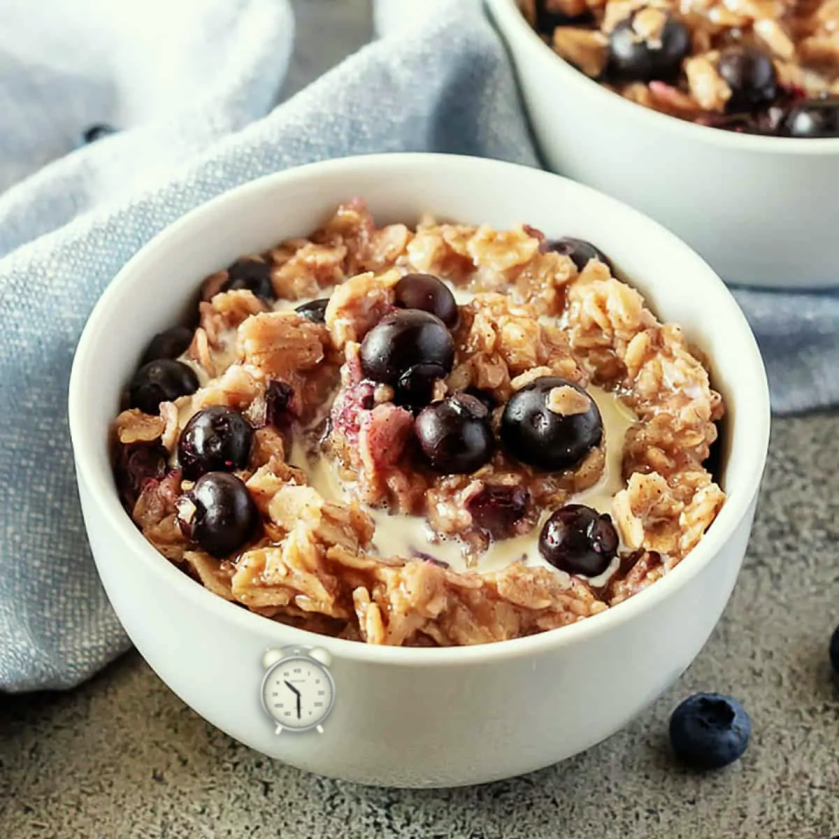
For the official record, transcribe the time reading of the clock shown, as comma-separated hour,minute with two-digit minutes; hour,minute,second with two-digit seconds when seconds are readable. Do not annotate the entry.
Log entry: 10,30
